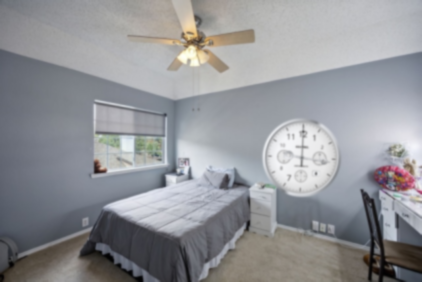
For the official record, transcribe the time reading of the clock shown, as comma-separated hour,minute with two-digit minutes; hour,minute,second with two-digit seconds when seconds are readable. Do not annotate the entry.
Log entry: 9,16
